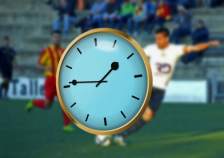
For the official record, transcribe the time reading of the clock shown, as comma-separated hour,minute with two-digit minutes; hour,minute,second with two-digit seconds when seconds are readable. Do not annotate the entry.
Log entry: 1,46
